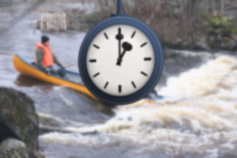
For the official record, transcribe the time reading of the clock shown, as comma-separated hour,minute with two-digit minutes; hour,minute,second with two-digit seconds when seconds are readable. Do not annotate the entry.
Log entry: 1,00
